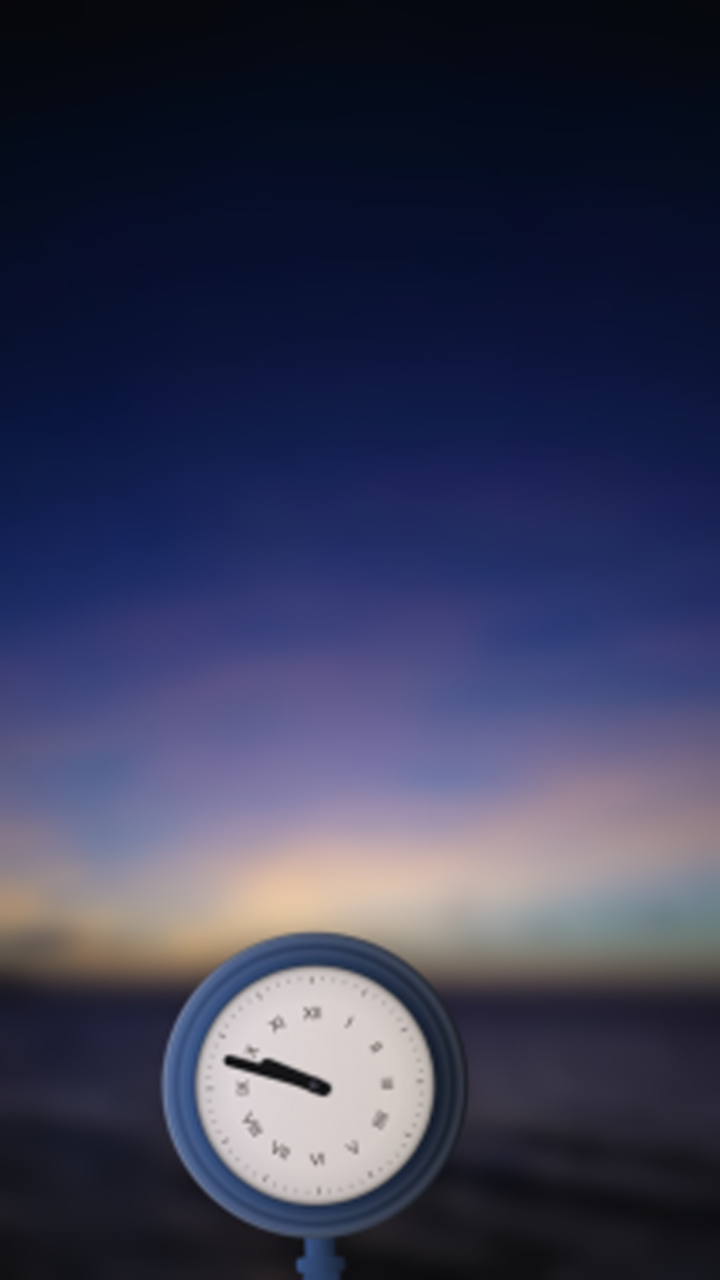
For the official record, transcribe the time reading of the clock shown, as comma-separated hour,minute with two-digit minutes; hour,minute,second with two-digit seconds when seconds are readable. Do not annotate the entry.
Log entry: 9,48
